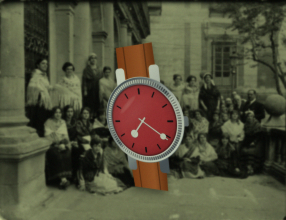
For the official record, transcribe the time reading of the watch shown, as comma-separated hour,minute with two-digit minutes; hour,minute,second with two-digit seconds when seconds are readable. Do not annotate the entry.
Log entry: 7,21
